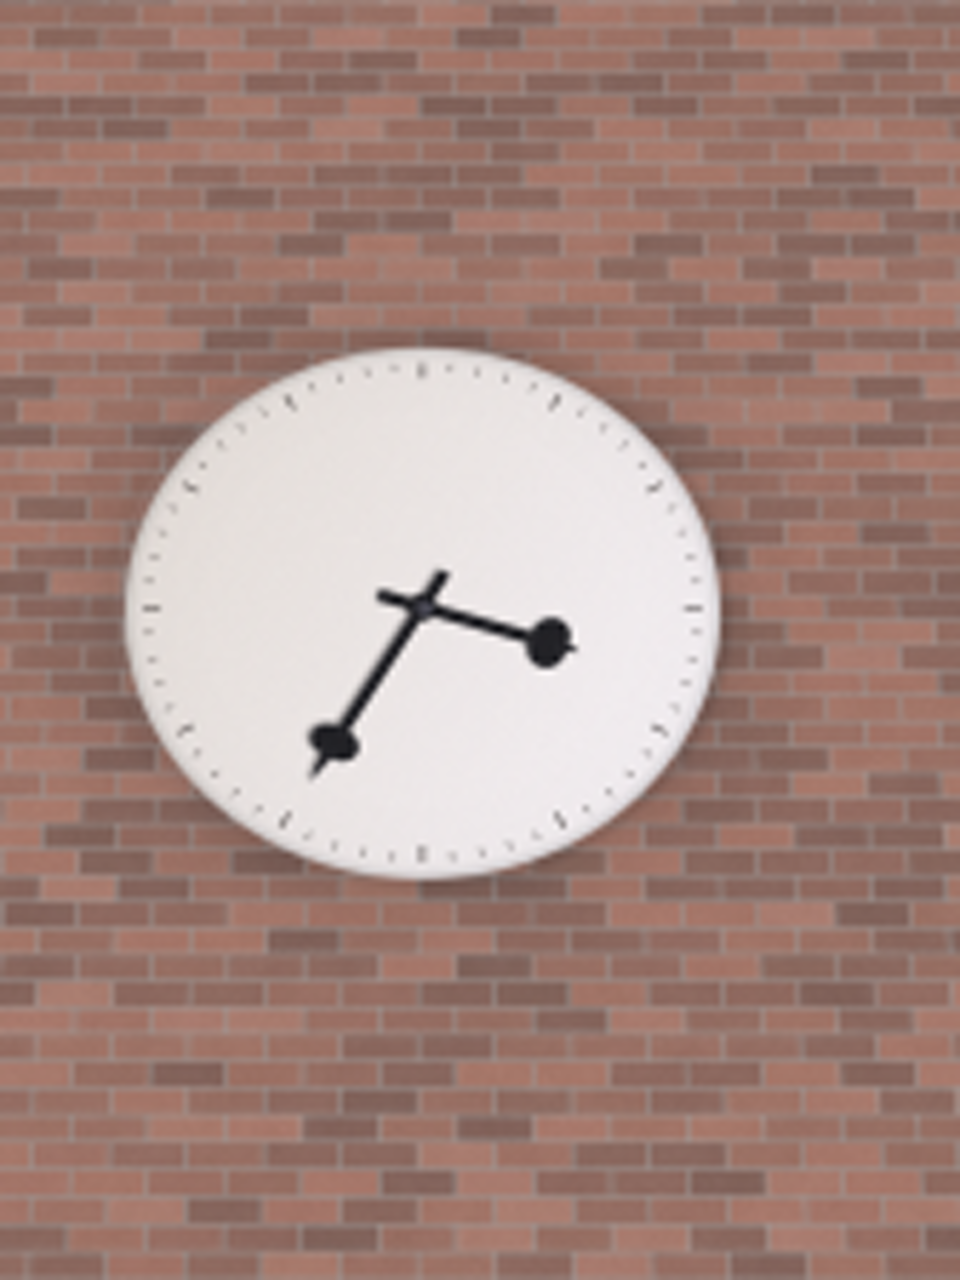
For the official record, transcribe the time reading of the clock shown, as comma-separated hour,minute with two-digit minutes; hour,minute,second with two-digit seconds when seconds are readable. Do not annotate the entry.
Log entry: 3,35
